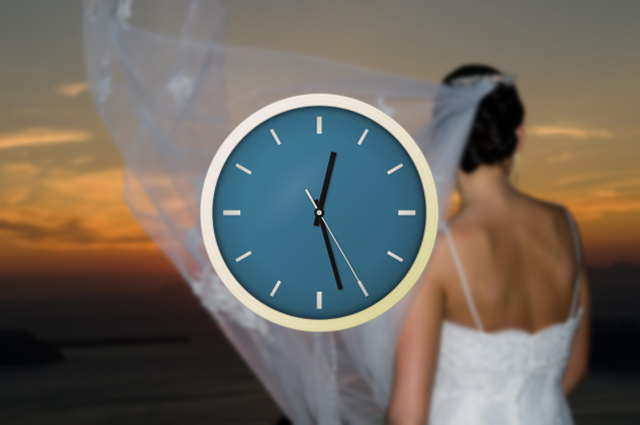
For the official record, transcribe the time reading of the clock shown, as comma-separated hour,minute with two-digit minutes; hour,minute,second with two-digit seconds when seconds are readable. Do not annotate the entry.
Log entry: 12,27,25
